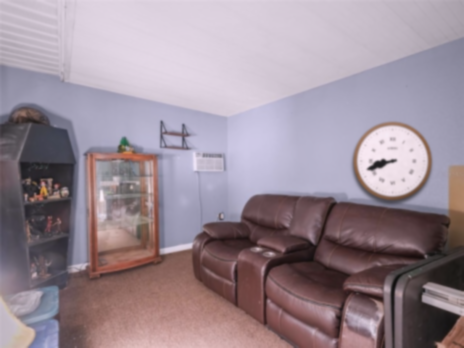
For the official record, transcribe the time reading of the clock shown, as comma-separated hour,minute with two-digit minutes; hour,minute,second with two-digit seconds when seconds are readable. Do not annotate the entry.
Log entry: 8,42
